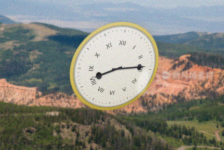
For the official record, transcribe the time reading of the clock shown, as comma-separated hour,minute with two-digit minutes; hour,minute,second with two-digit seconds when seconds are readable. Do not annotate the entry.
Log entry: 8,14
